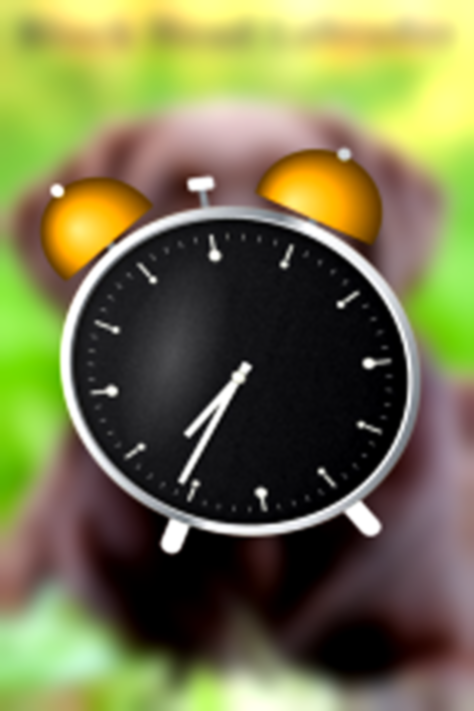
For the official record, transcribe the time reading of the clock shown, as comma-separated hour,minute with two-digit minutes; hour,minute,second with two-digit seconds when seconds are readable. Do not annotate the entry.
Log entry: 7,36
